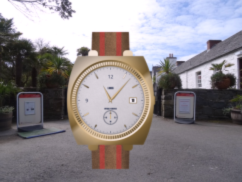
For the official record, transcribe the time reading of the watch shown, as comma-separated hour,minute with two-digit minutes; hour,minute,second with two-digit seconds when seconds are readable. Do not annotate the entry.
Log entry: 11,07
